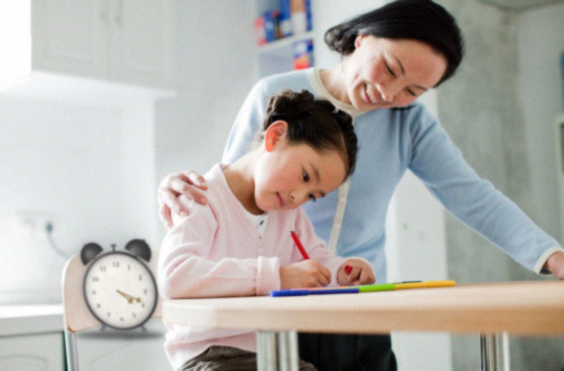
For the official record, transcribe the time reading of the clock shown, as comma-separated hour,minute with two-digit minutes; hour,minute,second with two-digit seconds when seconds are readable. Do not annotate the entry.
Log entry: 4,19
